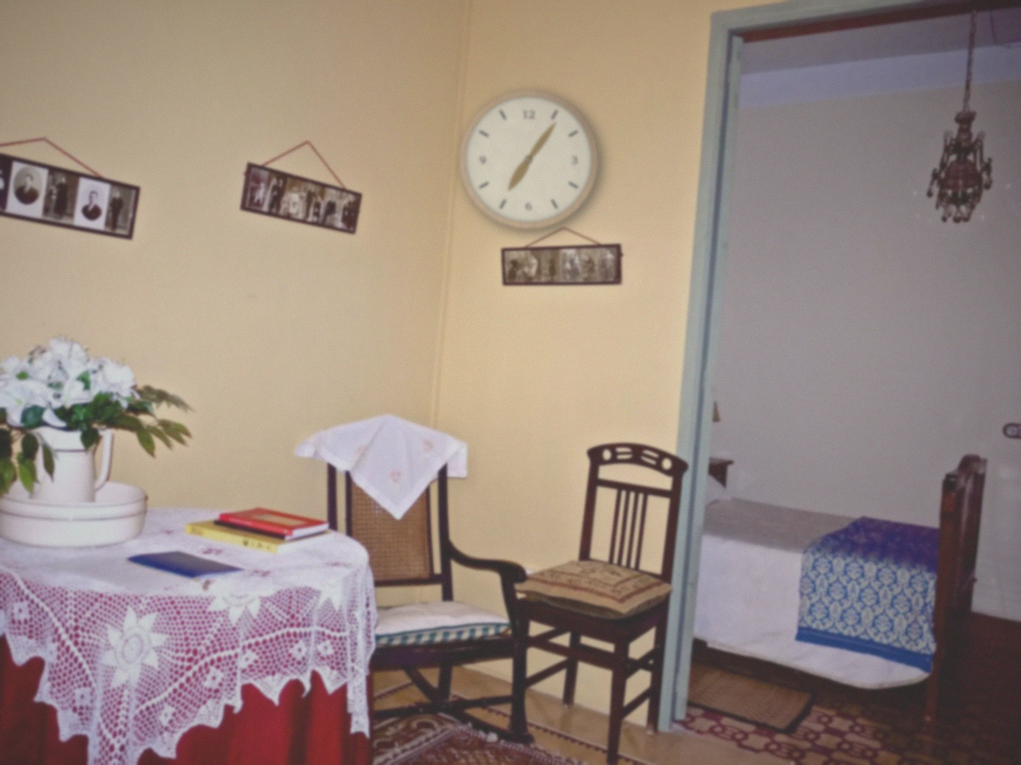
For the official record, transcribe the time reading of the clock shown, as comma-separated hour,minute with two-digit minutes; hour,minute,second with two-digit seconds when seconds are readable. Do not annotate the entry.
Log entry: 7,06
